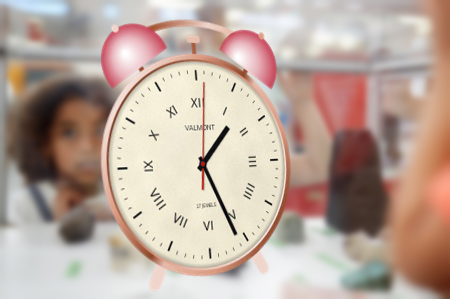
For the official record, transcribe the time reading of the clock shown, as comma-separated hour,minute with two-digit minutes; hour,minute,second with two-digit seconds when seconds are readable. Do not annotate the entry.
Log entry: 1,26,01
